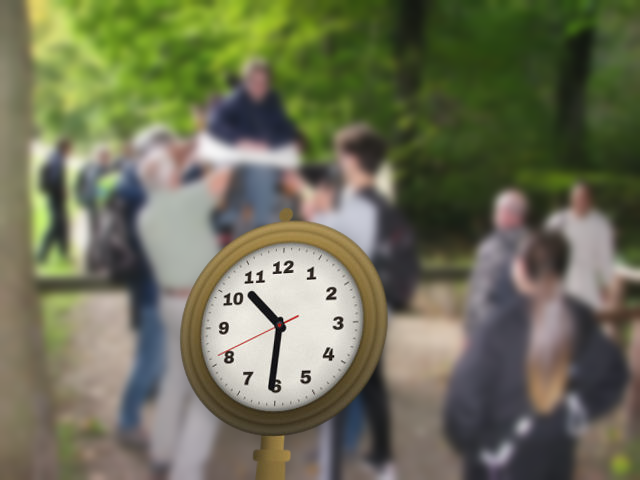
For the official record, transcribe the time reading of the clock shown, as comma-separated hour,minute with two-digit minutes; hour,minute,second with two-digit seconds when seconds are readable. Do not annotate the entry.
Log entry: 10,30,41
